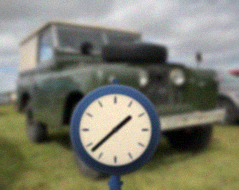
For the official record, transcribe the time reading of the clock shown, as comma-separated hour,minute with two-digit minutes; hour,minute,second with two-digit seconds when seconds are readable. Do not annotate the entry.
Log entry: 1,38
